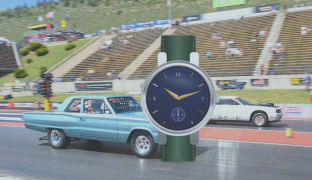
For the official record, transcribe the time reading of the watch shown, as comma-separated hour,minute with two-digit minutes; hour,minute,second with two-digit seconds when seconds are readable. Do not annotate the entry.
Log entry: 10,12
